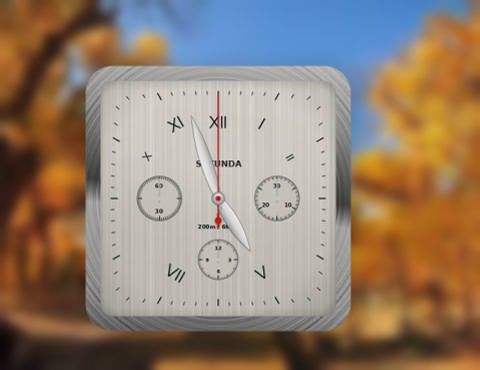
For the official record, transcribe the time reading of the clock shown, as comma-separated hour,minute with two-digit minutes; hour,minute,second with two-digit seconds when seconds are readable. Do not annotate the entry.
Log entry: 4,57
